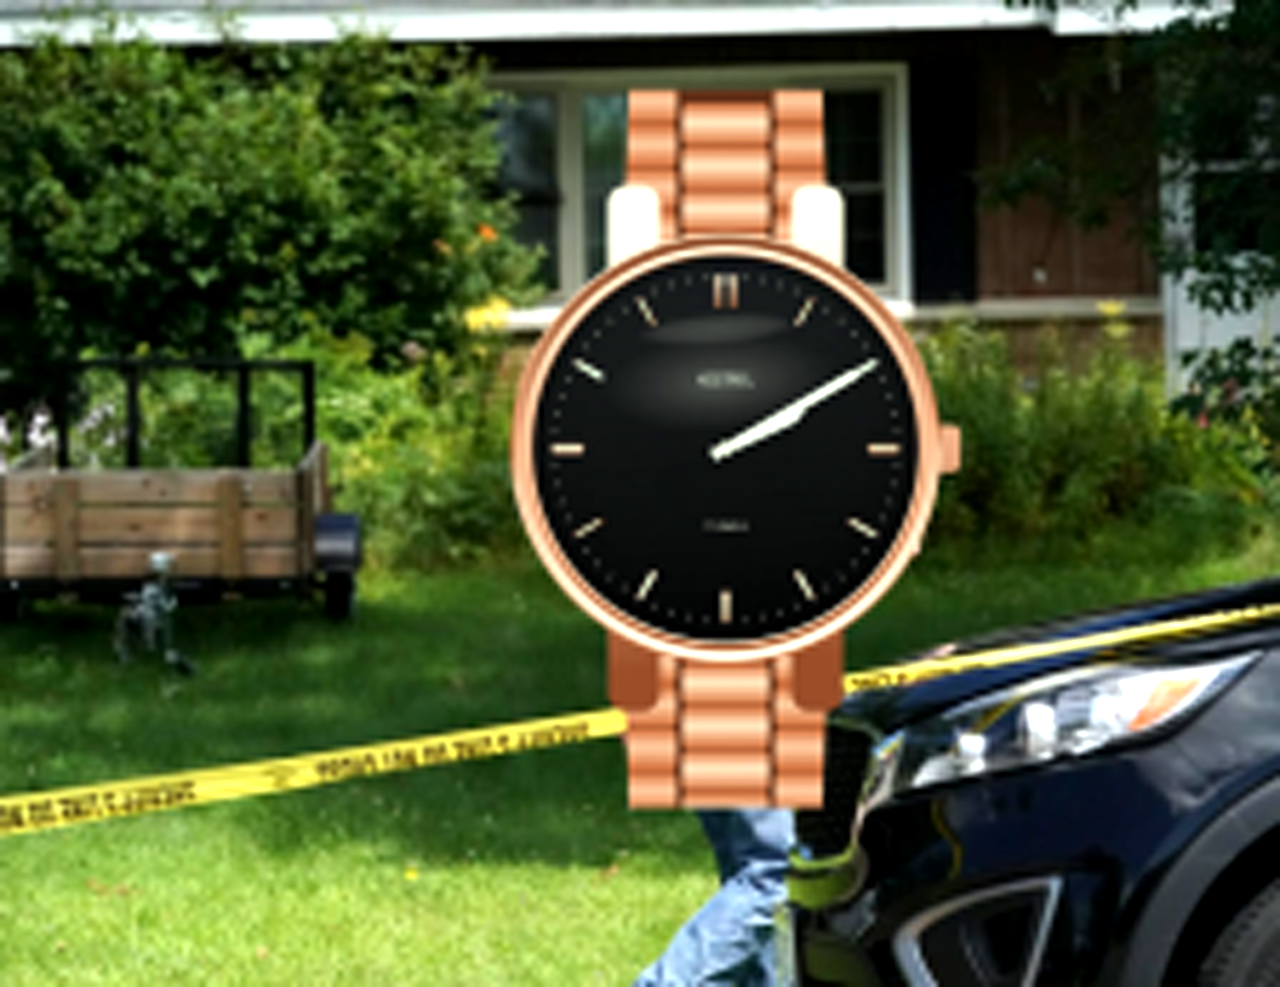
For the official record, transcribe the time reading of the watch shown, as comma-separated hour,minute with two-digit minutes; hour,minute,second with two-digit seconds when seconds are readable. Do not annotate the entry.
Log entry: 2,10
